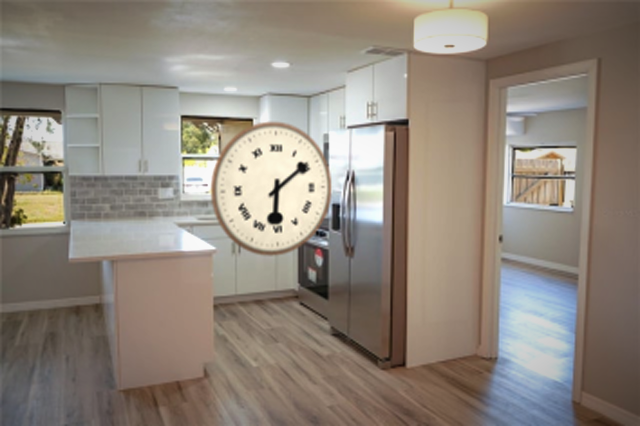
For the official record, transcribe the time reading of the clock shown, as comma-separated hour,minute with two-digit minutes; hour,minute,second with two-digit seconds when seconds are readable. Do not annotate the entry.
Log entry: 6,09
